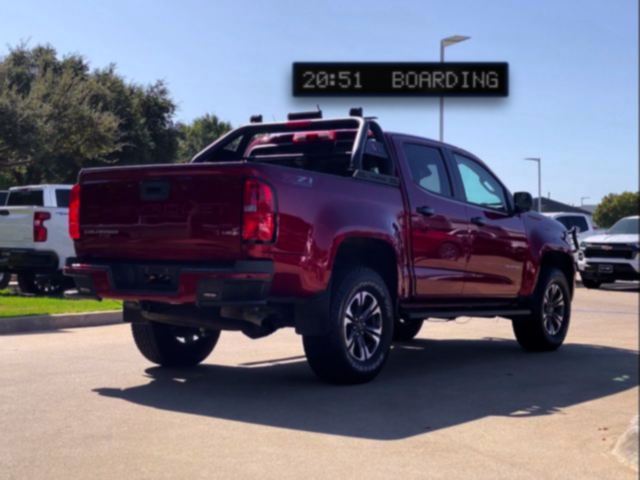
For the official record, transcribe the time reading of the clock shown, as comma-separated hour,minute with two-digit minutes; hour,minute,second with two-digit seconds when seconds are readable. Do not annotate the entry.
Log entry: 20,51
